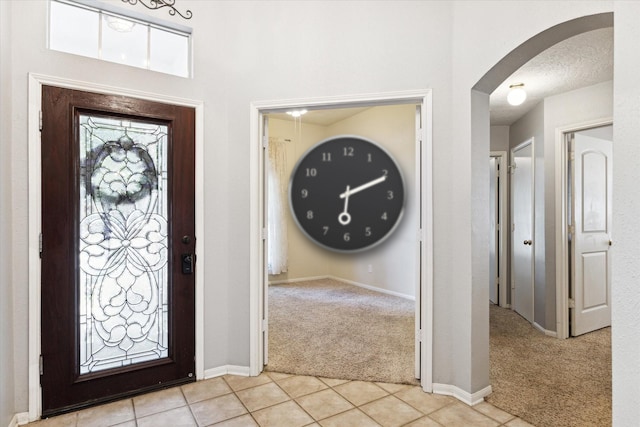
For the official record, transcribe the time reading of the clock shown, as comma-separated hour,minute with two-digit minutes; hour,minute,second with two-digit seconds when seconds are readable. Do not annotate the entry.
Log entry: 6,11
